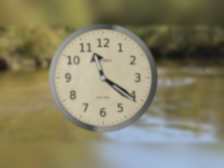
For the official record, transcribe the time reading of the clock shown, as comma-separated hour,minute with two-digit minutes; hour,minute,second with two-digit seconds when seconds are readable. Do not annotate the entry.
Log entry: 11,21
